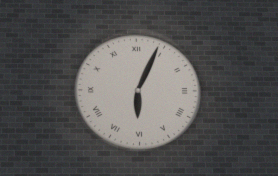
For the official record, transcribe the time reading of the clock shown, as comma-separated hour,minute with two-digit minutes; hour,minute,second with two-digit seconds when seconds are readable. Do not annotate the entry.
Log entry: 6,04
